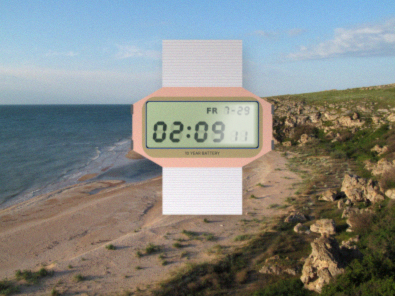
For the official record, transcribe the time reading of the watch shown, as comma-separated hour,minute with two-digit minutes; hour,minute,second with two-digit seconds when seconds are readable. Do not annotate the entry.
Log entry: 2,09,11
